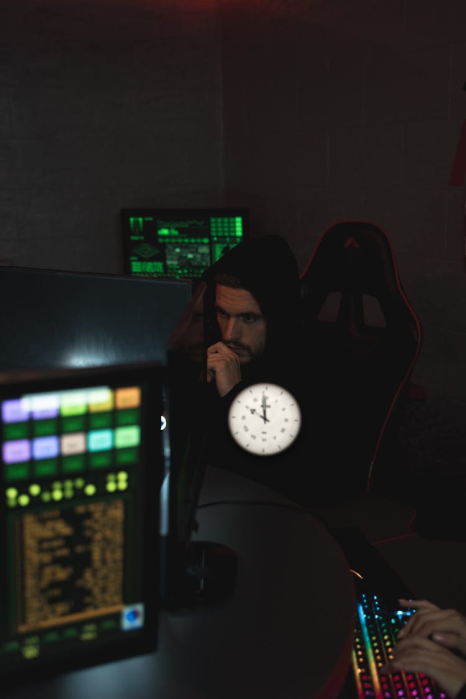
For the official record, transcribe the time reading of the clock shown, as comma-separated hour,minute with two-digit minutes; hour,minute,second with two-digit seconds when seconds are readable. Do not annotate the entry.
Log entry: 9,59
